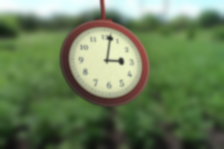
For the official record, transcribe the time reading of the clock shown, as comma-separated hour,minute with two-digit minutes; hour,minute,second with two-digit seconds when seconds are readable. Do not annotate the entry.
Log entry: 3,02
